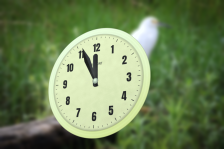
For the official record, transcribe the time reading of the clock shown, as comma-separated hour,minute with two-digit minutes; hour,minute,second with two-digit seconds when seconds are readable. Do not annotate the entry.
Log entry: 11,56
